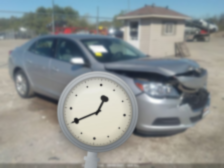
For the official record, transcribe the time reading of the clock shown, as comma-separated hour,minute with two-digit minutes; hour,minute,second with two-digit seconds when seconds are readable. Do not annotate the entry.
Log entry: 12,40
